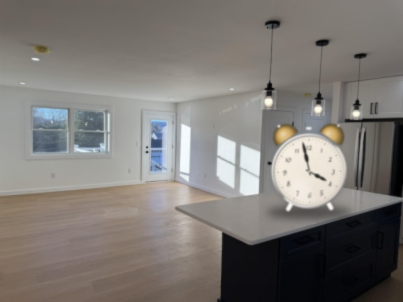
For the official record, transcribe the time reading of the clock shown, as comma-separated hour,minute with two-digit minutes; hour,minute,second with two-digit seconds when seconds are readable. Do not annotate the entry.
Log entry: 3,58
